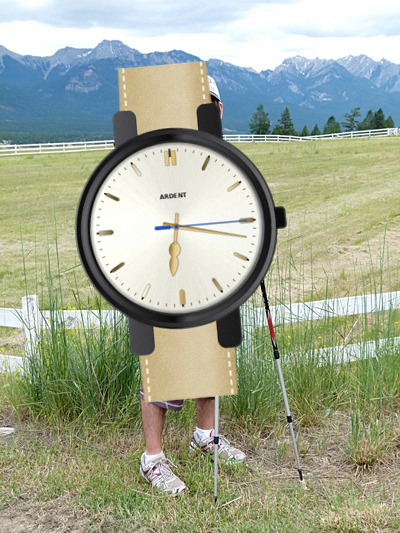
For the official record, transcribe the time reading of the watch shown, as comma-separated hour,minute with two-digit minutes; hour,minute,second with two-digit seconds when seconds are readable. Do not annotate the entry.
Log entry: 6,17,15
